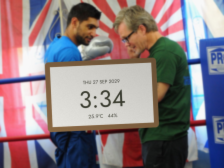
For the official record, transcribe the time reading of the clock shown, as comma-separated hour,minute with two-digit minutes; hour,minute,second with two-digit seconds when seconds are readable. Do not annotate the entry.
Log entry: 3,34
